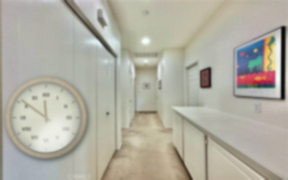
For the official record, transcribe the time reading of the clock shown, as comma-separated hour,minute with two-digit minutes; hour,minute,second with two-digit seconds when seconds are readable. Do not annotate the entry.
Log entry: 11,51
